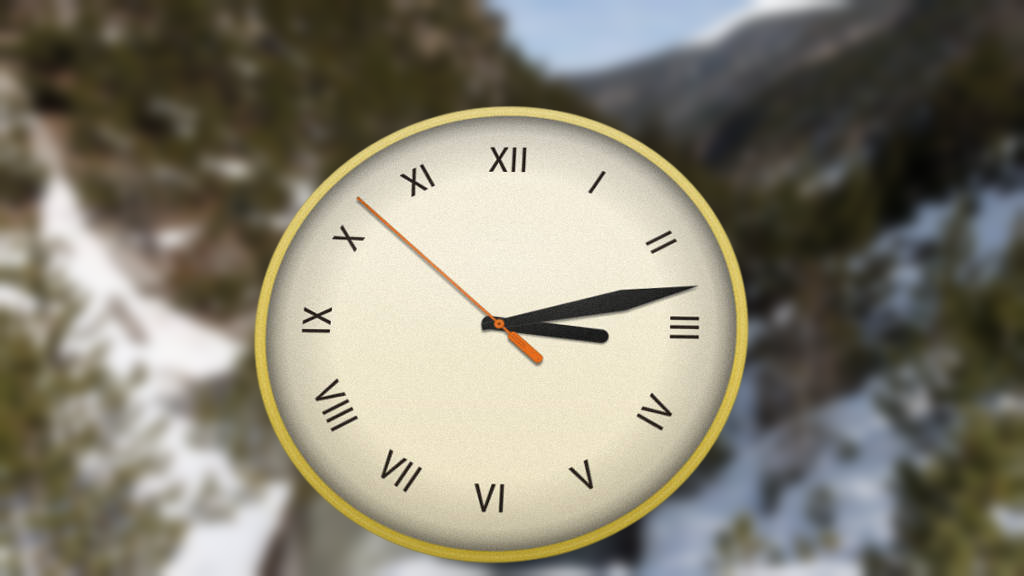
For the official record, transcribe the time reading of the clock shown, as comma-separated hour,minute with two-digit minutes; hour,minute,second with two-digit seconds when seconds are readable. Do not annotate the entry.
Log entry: 3,12,52
